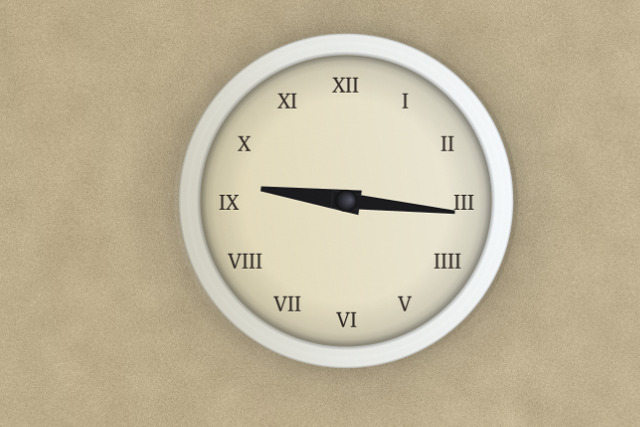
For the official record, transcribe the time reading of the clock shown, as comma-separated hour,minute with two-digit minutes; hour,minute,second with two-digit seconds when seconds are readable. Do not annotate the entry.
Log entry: 9,16
